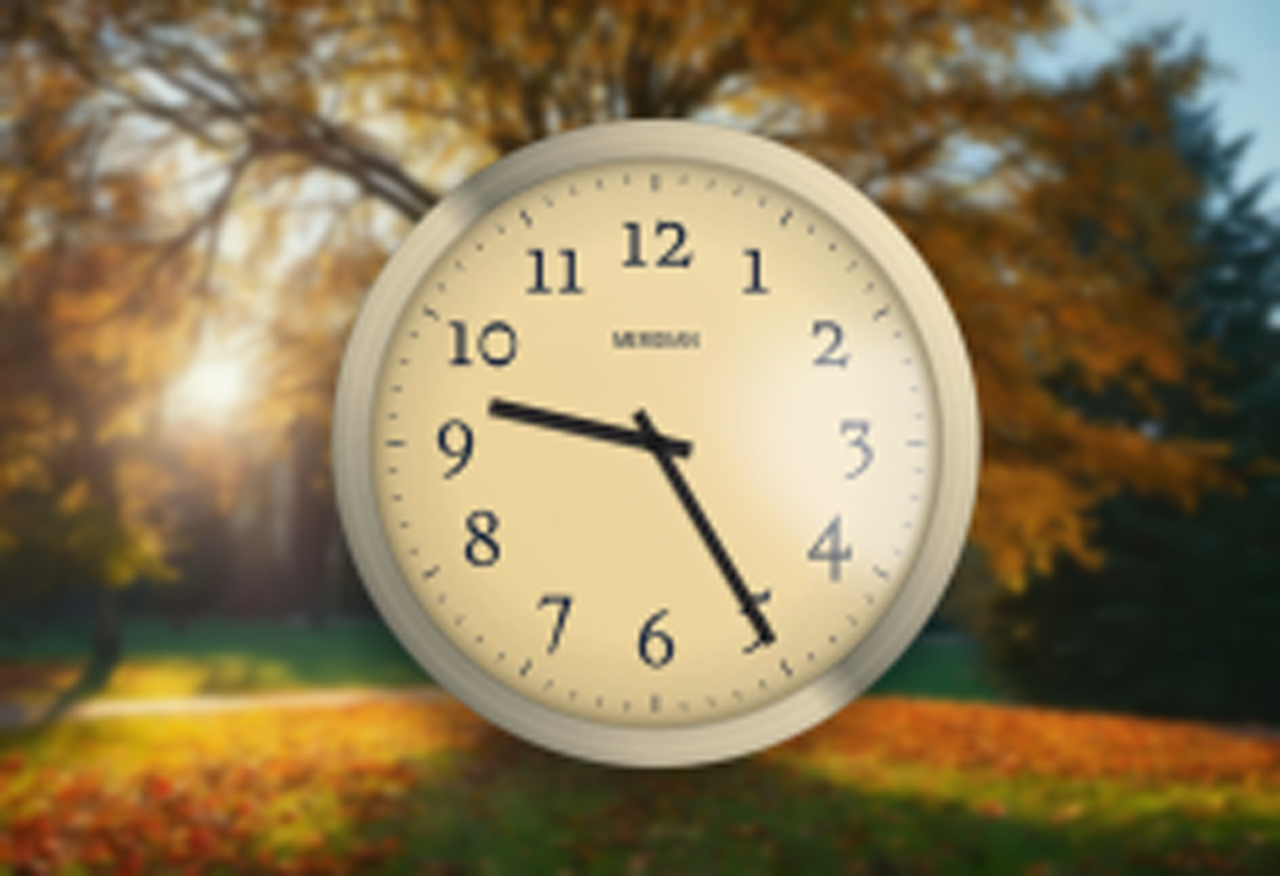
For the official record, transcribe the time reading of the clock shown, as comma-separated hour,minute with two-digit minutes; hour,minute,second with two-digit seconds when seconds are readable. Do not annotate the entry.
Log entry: 9,25
